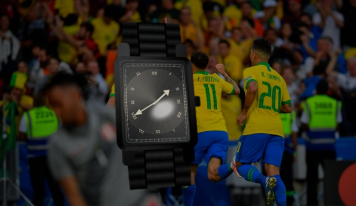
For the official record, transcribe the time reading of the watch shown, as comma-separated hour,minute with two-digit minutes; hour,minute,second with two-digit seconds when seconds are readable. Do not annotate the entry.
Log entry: 1,40
